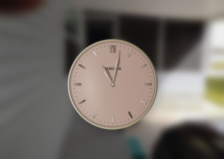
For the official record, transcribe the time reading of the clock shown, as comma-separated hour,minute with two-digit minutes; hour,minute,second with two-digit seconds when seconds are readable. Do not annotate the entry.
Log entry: 11,02
